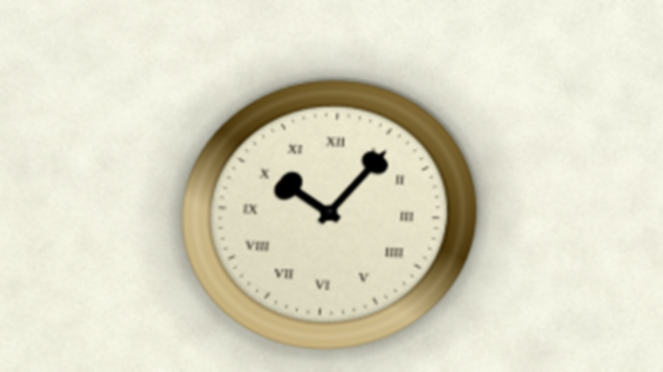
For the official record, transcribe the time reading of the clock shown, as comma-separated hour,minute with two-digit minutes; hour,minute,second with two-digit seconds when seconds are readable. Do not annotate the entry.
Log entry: 10,06
